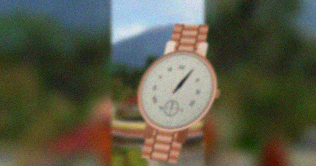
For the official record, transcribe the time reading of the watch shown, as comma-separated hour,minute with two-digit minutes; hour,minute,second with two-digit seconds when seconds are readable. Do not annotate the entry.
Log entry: 1,05
